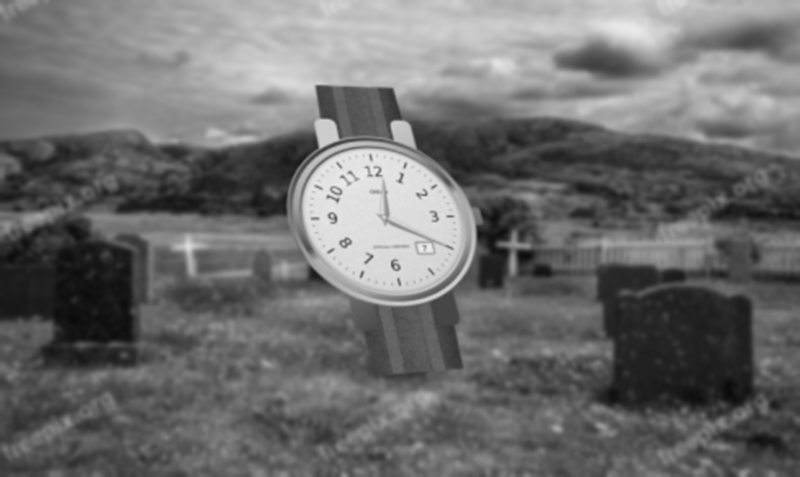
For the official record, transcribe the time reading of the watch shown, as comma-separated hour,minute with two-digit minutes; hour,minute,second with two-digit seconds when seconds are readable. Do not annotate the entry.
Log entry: 12,20
